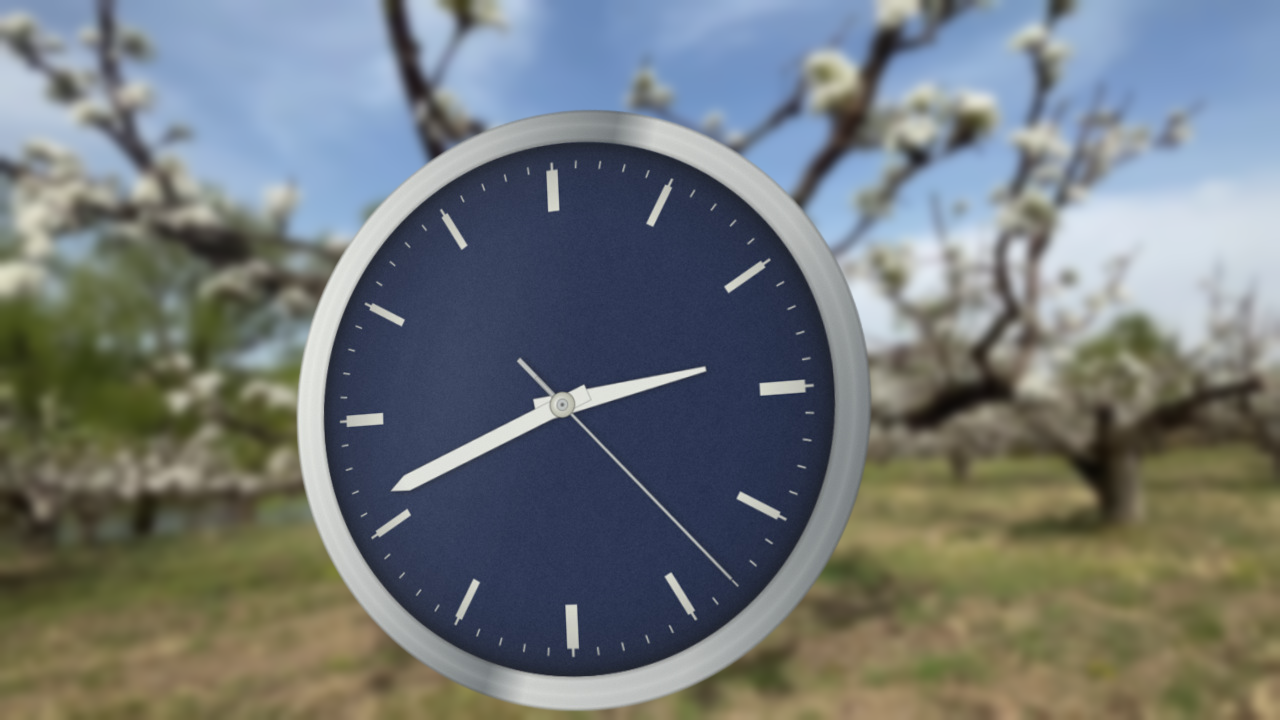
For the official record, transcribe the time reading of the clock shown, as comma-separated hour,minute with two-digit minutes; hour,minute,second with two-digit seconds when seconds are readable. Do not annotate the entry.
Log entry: 2,41,23
